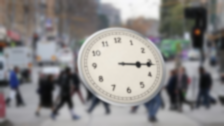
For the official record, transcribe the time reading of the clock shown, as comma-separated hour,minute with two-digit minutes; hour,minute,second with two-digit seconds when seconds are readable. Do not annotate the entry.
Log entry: 3,16
